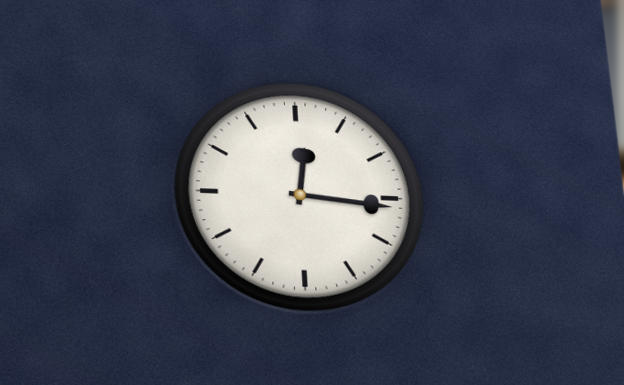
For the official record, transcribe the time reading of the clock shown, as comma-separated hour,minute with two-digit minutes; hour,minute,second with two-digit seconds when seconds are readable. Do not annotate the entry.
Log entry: 12,16
